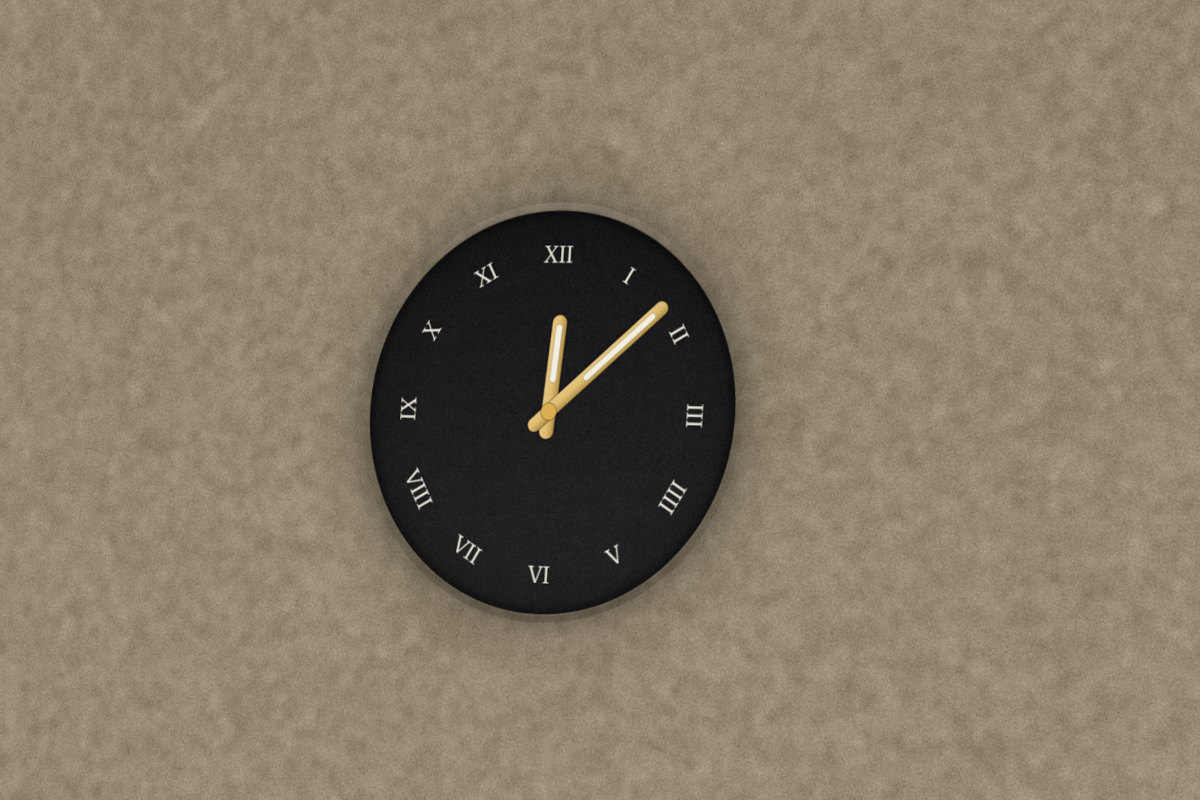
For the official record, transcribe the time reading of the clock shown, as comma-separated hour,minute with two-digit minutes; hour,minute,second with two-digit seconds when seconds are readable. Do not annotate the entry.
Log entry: 12,08
